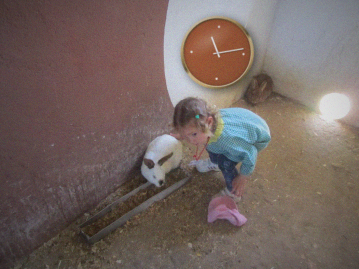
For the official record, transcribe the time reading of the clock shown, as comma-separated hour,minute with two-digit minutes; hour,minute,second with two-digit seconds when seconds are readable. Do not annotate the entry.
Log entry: 11,13
